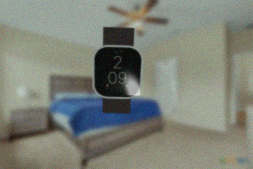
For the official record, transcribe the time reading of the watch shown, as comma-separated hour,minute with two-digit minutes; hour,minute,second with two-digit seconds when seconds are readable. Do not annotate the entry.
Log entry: 2,09
